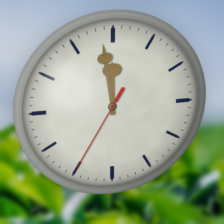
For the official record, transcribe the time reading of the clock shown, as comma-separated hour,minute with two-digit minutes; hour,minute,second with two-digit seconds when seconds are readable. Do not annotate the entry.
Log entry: 11,58,35
